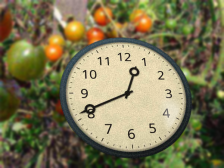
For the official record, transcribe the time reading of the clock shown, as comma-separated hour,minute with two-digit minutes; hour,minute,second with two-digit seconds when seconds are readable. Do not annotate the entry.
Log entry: 12,41
